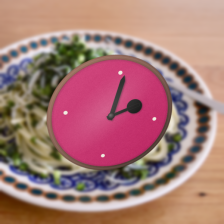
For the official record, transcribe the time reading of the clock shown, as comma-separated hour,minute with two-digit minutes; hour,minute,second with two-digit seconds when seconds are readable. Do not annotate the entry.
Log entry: 2,01
